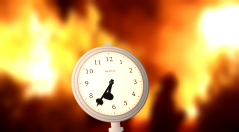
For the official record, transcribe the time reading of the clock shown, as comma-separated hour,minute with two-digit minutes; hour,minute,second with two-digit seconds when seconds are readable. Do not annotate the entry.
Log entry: 6,36
